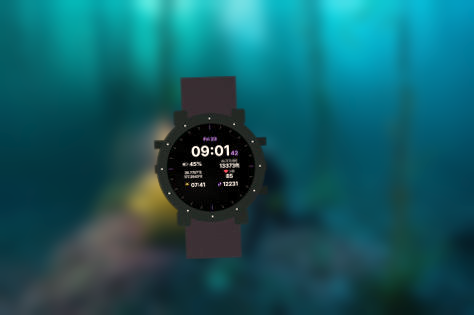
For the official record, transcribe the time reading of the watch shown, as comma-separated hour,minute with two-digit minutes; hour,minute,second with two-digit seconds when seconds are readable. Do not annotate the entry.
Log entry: 9,01
